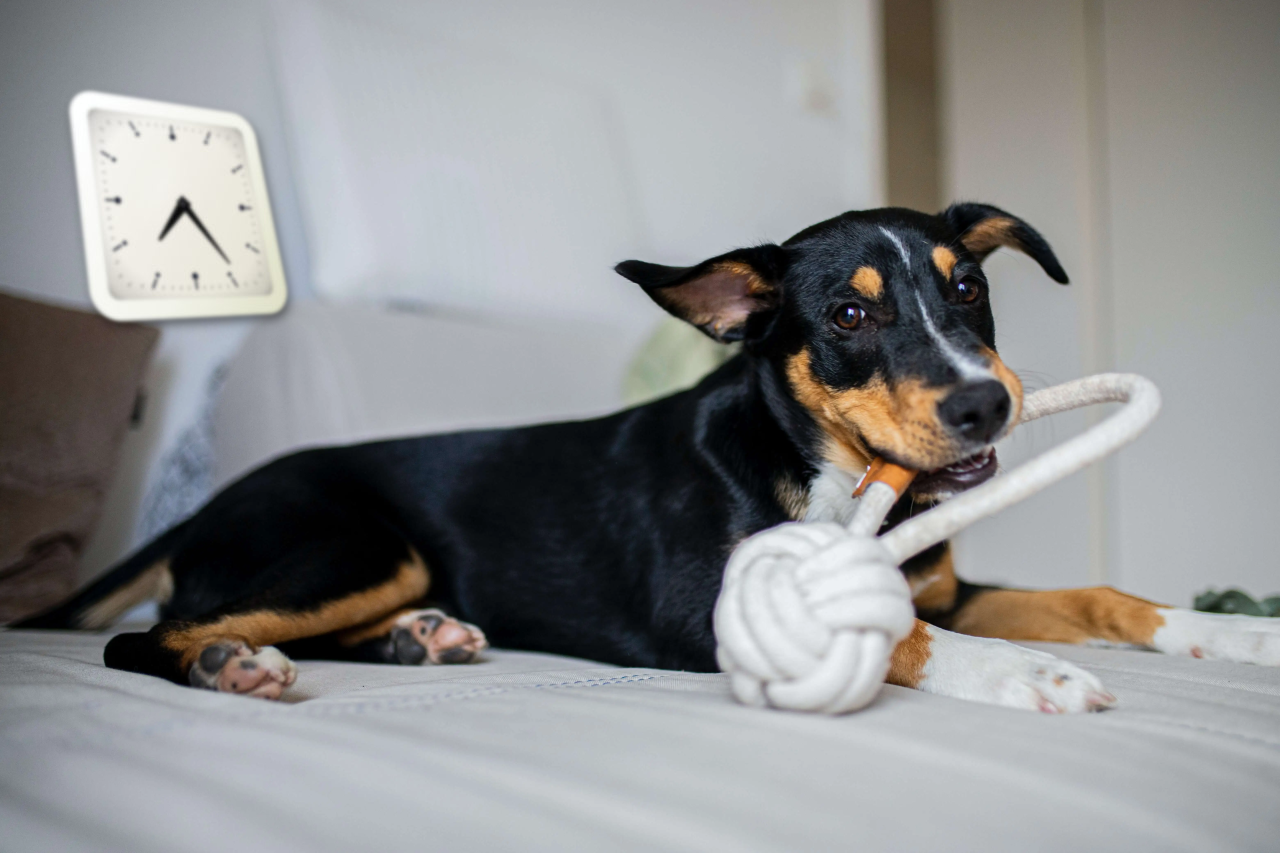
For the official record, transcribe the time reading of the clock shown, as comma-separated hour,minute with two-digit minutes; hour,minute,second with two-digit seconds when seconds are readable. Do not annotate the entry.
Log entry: 7,24
